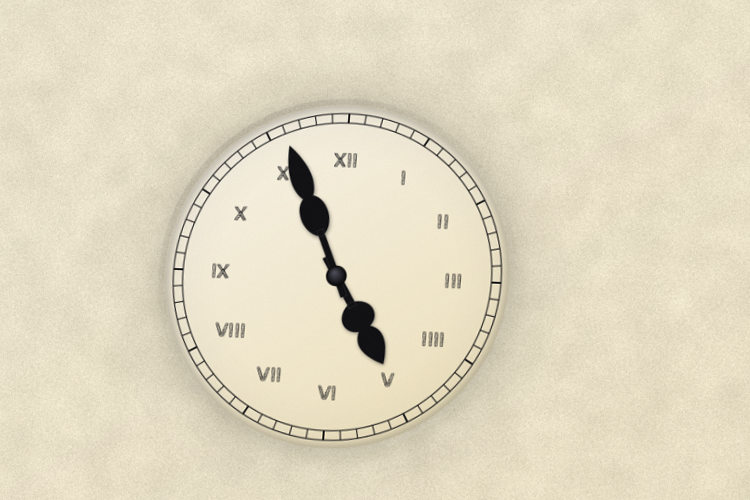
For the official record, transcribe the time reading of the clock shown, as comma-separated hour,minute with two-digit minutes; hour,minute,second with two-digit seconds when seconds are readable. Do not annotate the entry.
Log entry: 4,56
